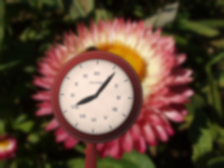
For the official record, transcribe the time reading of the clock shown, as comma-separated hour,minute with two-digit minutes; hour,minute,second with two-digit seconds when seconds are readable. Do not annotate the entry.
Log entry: 8,06
